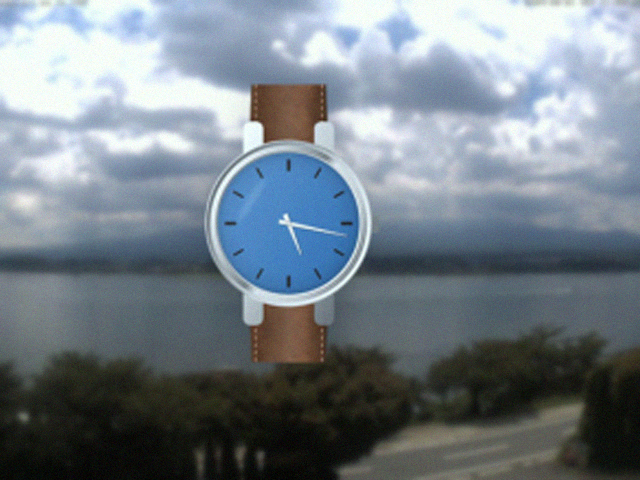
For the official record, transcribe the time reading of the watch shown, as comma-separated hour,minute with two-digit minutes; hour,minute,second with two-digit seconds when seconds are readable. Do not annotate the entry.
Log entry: 5,17
